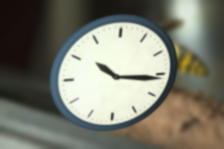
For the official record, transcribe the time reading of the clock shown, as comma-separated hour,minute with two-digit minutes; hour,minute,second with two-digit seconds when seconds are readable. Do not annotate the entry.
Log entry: 10,16
